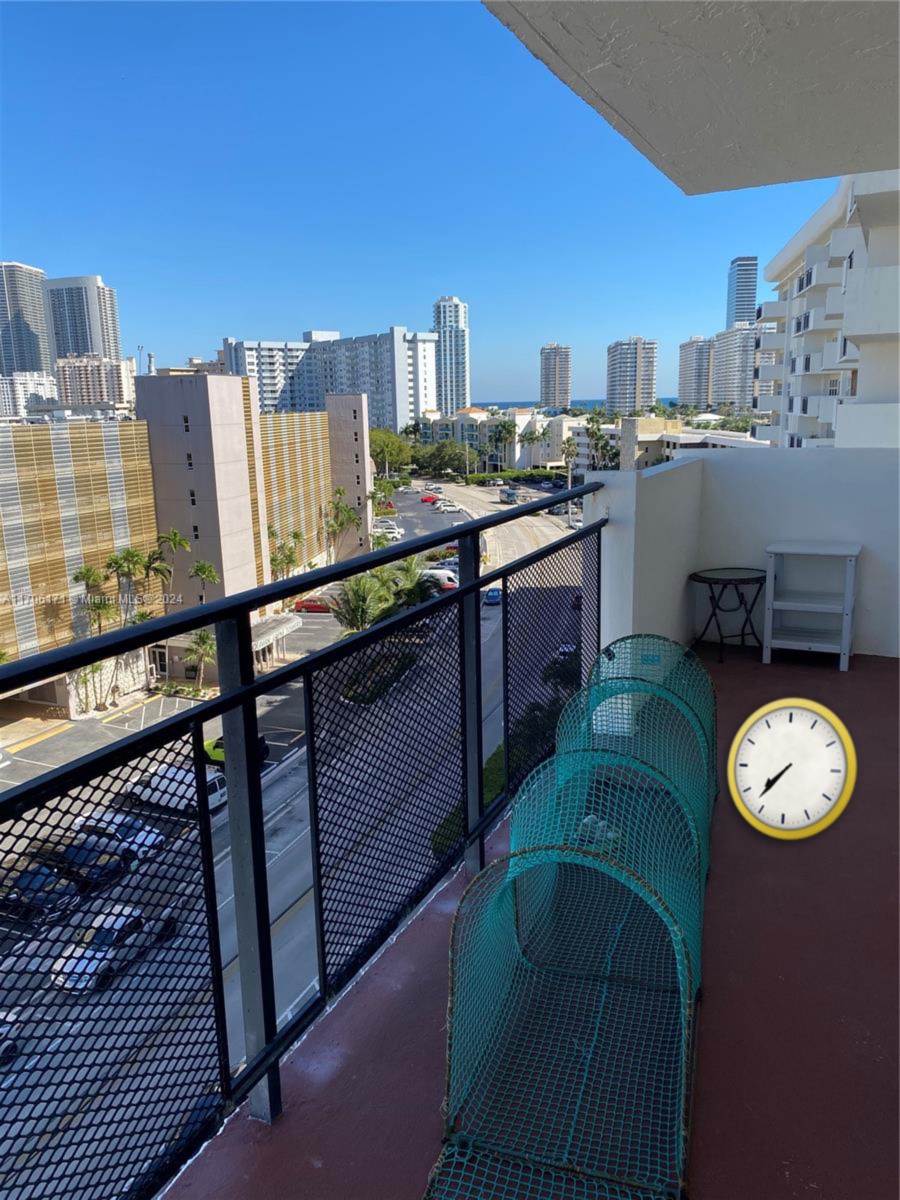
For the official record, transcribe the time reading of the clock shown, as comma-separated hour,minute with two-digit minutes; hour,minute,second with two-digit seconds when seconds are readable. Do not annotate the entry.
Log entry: 7,37
